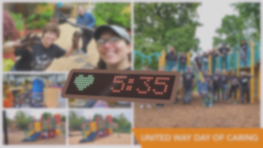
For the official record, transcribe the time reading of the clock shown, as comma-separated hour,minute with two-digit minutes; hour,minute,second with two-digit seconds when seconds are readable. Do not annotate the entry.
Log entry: 5,35
